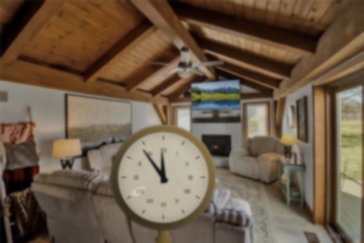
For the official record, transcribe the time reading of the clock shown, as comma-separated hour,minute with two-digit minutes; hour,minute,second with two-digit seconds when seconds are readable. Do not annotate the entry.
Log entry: 11,54
